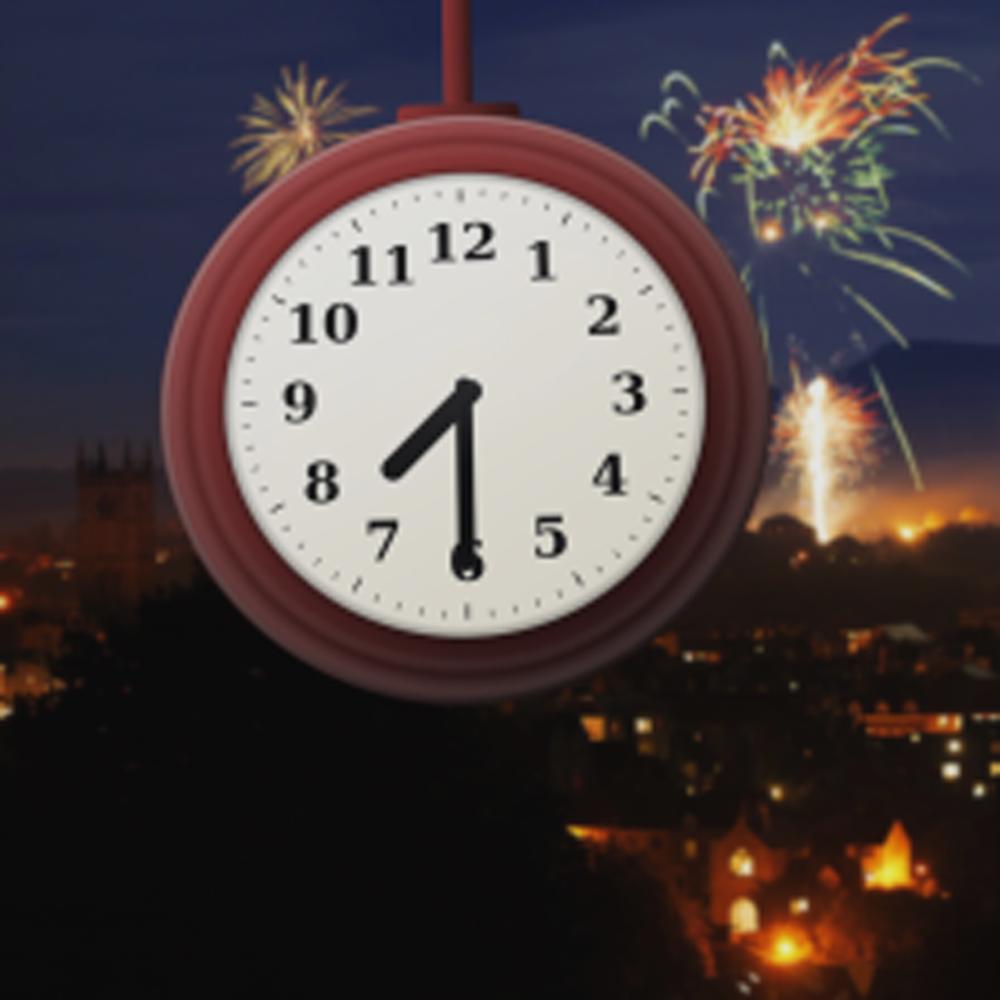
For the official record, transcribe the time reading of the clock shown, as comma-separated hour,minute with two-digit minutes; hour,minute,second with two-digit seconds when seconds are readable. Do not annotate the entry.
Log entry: 7,30
